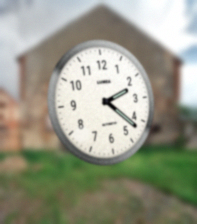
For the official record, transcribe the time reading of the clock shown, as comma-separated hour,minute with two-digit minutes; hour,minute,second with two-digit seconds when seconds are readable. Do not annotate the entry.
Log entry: 2,22
